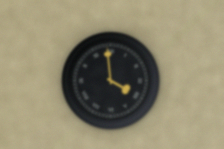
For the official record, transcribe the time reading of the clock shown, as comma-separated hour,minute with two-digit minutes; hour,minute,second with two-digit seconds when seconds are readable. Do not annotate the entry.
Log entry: 3,59
